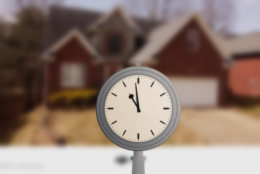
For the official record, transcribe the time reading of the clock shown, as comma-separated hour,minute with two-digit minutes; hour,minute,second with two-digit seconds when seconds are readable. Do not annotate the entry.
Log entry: 10,59
